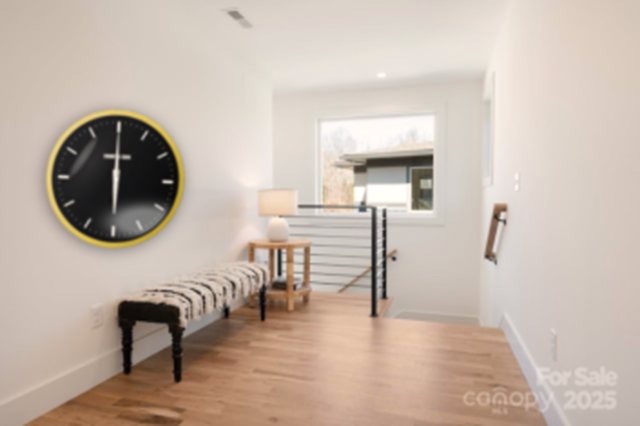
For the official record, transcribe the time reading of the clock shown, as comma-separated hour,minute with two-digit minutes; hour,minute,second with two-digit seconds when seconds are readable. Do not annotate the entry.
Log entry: 6,00
